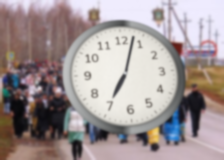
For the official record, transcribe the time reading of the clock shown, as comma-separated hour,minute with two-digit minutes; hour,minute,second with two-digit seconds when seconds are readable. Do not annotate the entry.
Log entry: 7,03
